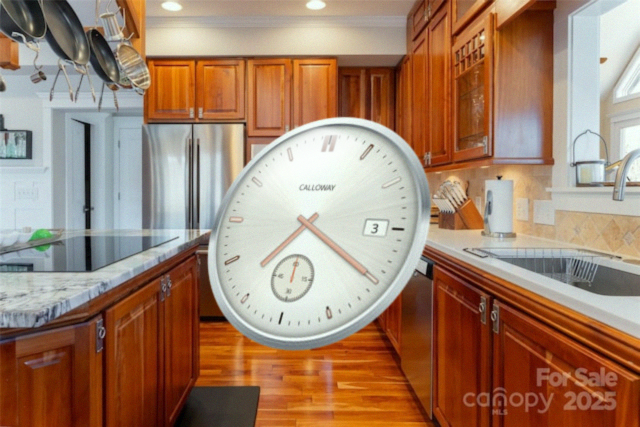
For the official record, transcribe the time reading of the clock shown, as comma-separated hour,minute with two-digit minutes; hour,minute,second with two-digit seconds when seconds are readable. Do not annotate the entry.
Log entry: 7,20
